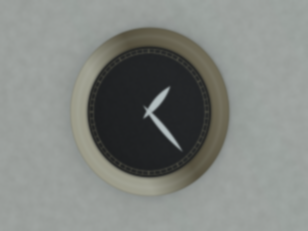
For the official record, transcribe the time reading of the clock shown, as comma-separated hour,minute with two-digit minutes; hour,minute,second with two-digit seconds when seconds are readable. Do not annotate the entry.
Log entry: 1,23
